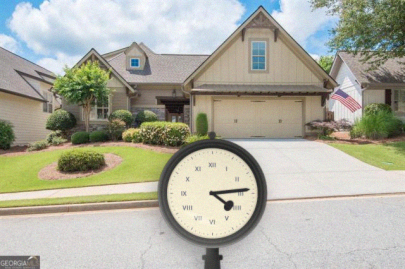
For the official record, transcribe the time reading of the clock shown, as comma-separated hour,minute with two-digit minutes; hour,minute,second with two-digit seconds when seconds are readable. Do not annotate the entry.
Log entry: 4,14
